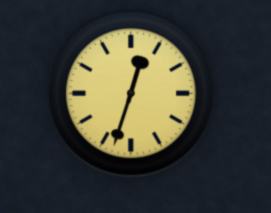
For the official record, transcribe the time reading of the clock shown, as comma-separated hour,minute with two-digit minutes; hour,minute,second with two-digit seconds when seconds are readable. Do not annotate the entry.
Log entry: 12,33
